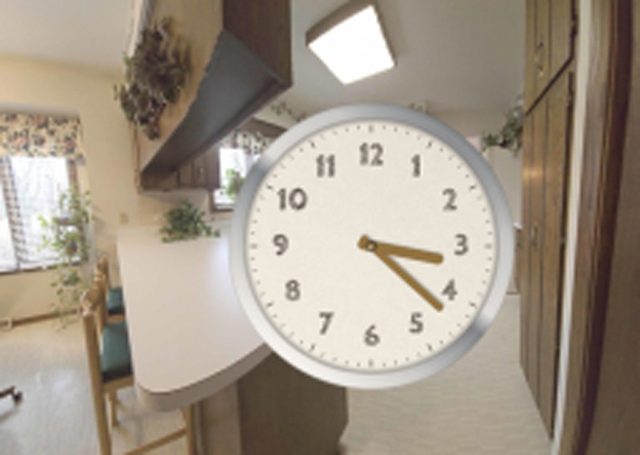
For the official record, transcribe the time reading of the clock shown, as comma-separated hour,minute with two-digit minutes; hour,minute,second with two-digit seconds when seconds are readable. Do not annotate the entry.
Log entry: 3,22
